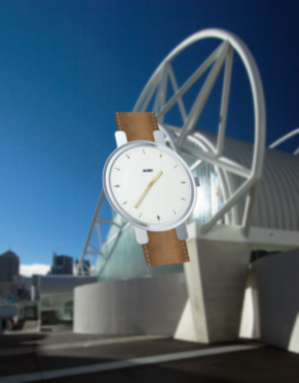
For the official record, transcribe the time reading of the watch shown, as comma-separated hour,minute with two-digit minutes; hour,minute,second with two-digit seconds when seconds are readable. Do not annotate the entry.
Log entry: 1,37
